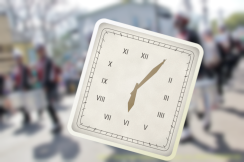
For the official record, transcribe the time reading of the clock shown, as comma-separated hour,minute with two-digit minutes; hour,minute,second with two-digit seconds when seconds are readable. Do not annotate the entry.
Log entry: 6,05
